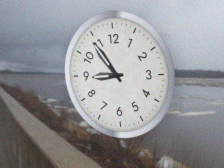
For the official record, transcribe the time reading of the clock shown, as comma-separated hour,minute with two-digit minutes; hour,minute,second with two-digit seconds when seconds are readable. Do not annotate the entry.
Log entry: 8,54
